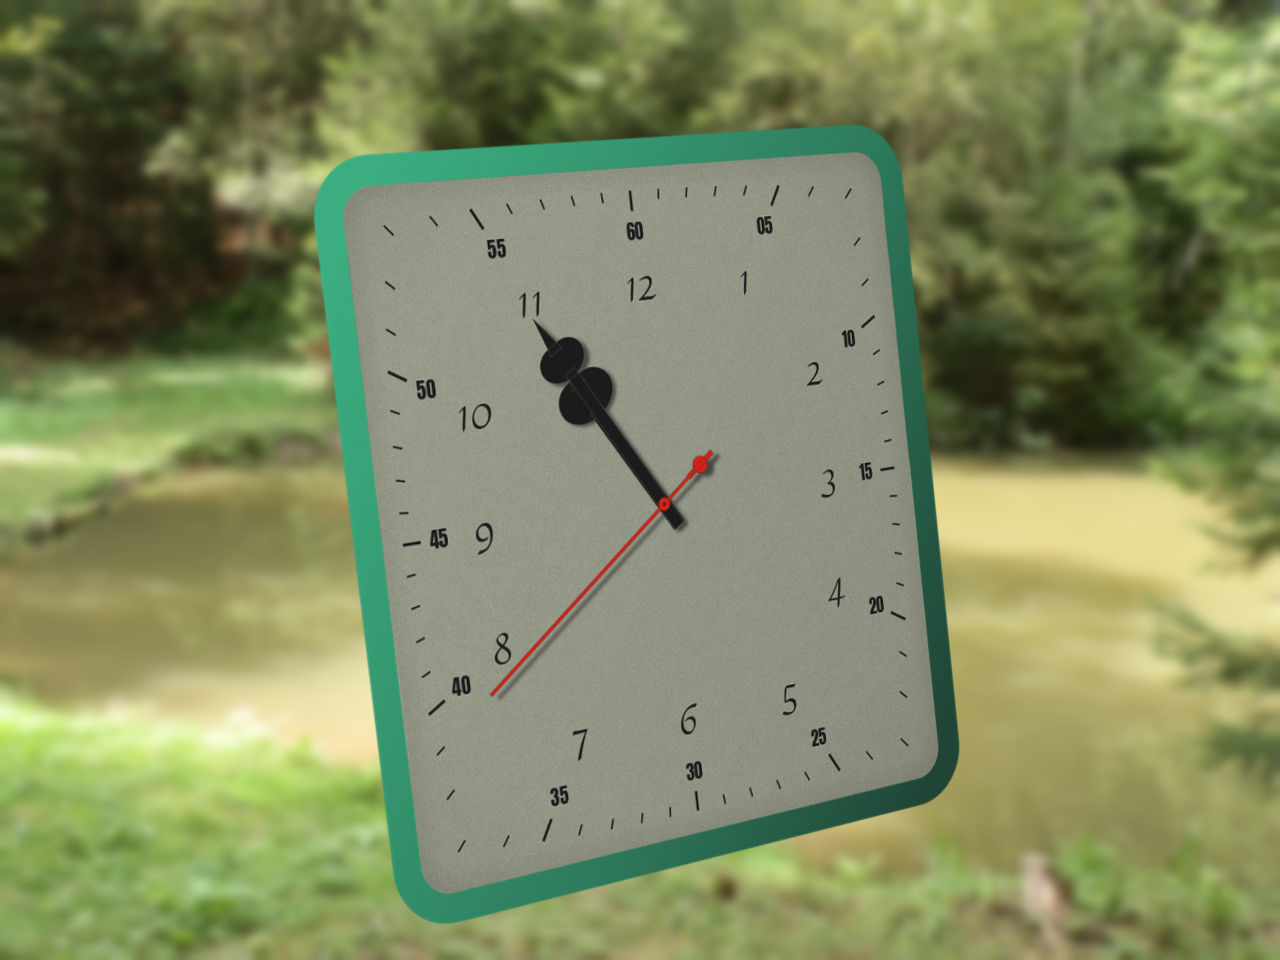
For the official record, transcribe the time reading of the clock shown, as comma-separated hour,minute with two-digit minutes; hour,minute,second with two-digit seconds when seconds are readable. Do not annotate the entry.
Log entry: 10,54,39
